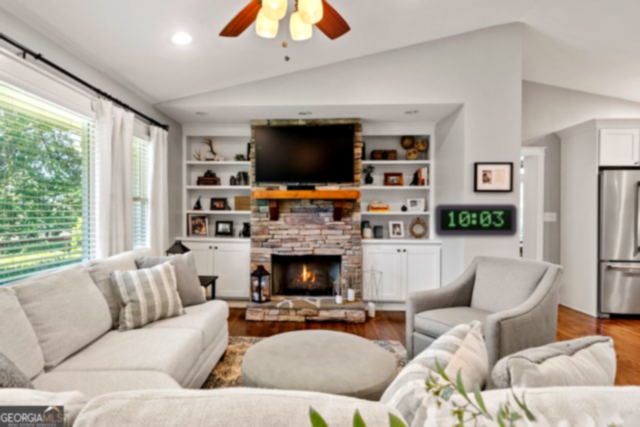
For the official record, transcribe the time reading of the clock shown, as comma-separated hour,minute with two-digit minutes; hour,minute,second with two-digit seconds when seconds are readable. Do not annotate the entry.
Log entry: 10,03
